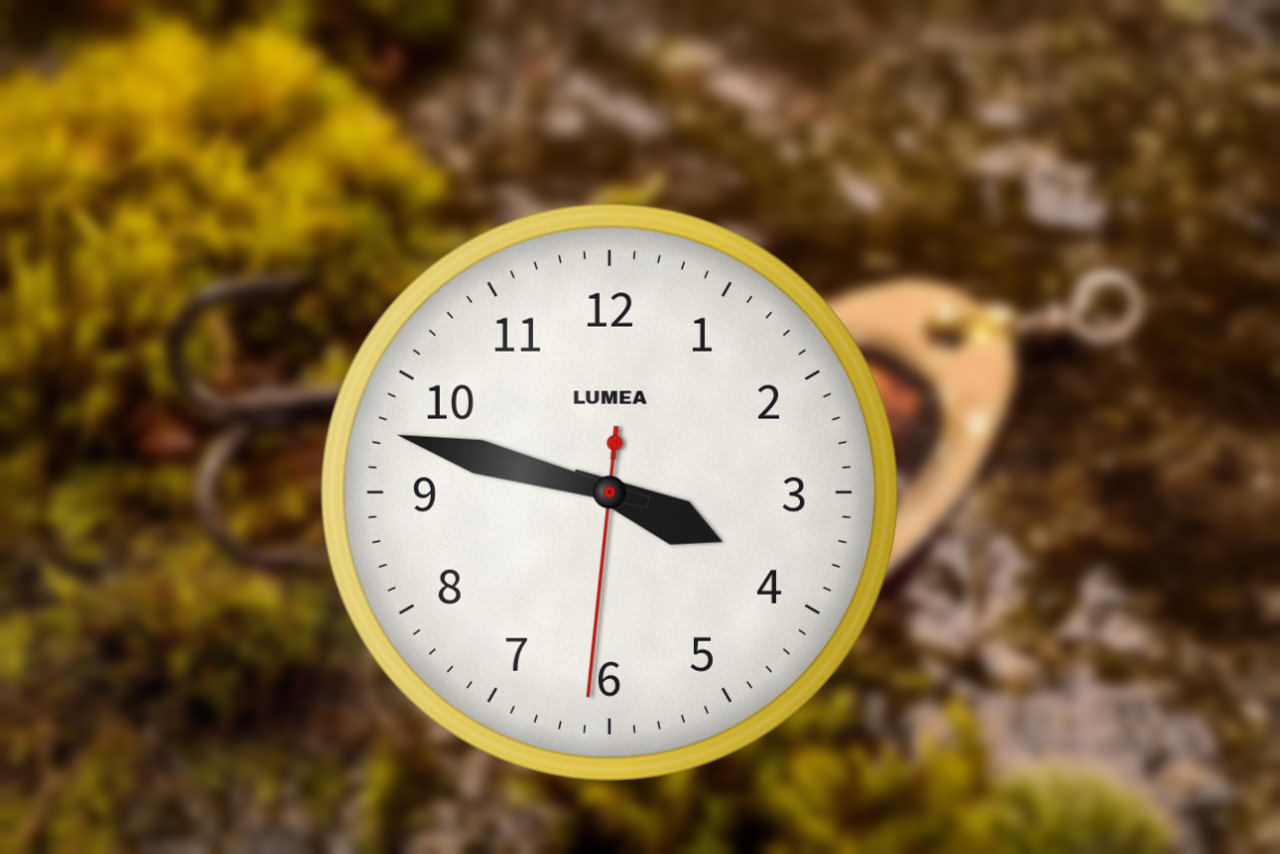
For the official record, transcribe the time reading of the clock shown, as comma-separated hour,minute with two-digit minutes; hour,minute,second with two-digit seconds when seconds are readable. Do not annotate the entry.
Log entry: 3,47,31
